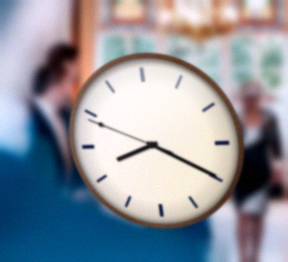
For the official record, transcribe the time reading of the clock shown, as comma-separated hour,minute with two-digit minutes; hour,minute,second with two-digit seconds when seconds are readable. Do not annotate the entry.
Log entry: 8,19,49
